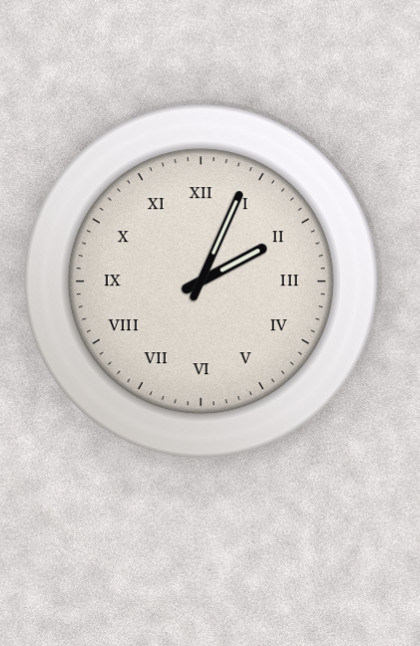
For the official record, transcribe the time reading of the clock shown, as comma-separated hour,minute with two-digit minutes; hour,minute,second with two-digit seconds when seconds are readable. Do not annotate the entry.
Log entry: 2,04
